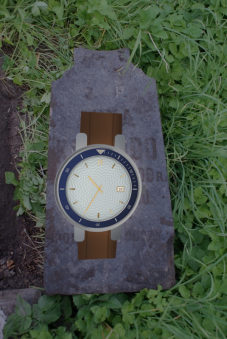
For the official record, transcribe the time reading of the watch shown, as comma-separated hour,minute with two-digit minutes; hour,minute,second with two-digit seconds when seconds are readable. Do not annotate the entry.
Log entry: 10,35
